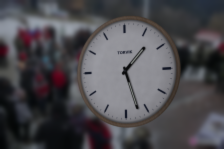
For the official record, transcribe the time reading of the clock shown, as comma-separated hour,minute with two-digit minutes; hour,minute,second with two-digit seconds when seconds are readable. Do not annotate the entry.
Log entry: 1,27
